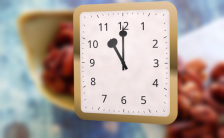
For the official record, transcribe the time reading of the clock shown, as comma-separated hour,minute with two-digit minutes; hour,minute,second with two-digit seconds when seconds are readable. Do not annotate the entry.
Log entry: 11,00
